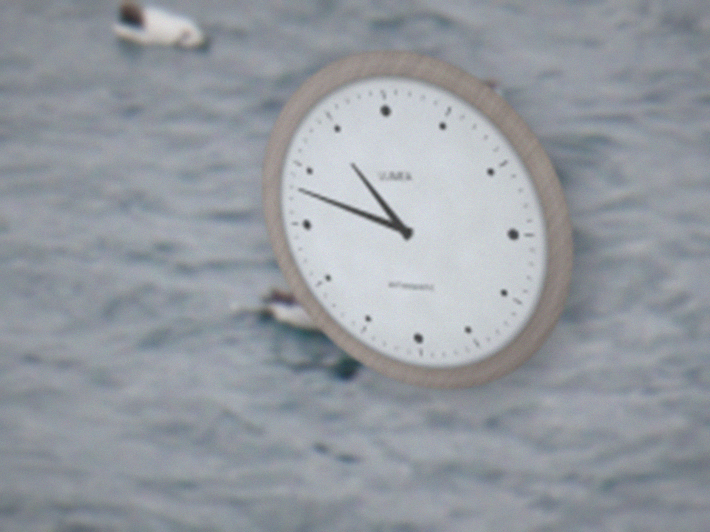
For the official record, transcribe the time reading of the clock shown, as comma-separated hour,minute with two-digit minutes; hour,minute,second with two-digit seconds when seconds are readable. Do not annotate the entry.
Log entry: 10,48
